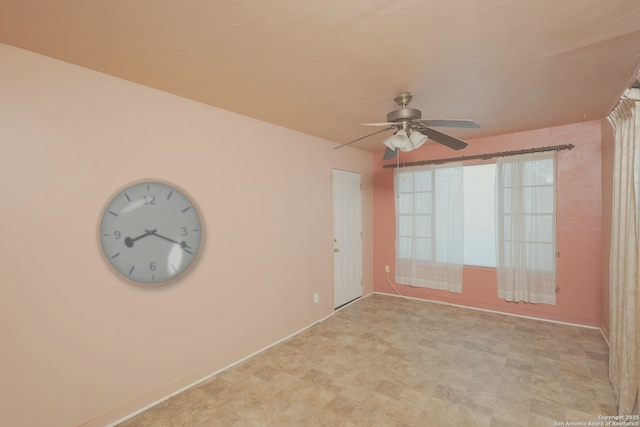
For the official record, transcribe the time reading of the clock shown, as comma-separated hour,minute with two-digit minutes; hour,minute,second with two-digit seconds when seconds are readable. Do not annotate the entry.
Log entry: 8,19
